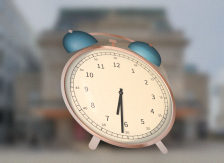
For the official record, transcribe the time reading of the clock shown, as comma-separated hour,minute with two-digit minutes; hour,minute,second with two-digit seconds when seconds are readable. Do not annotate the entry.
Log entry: 6,31
